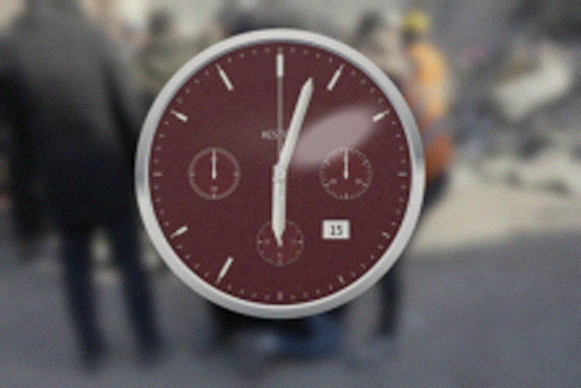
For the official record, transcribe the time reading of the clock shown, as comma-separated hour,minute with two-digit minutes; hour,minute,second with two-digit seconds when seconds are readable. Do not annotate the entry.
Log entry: 6,03
